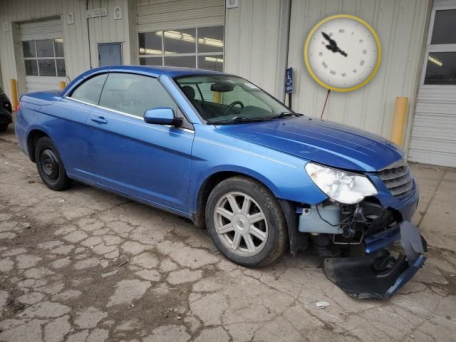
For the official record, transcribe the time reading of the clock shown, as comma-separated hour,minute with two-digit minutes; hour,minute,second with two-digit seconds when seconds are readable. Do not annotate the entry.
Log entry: 9,53
